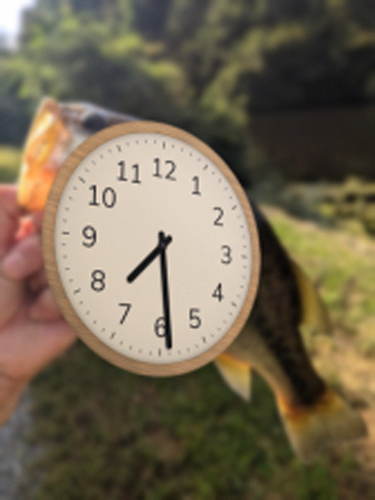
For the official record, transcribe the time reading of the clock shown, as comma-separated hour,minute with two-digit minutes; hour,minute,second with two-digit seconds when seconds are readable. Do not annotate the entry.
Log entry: 7,29
